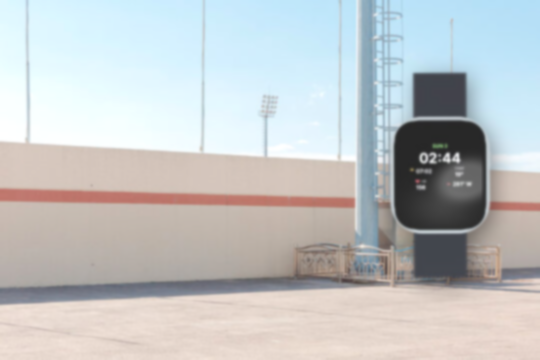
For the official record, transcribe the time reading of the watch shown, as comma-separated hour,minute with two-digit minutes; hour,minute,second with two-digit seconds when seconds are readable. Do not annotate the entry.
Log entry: 2,44
